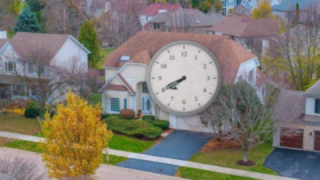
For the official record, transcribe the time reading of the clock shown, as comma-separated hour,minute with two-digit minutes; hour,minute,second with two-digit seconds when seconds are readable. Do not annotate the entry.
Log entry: 7,40
